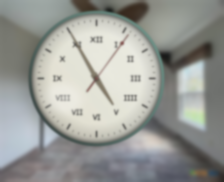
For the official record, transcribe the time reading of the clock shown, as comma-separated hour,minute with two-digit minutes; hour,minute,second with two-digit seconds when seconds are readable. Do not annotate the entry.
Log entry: 4,55,06
